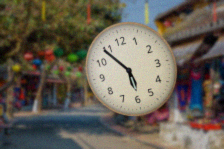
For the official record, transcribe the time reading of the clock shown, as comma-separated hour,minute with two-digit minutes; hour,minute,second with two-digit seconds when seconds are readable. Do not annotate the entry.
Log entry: 5,54
